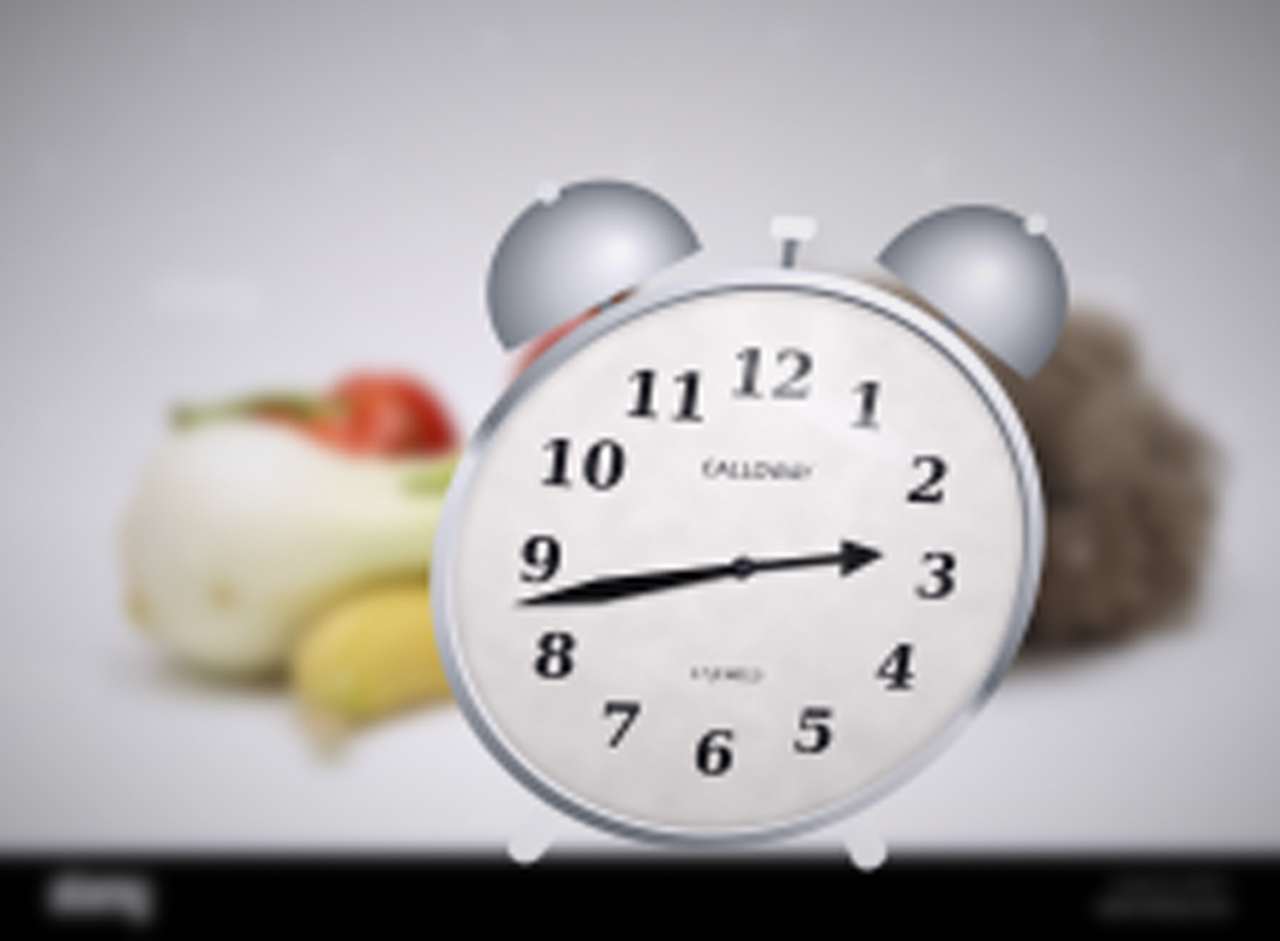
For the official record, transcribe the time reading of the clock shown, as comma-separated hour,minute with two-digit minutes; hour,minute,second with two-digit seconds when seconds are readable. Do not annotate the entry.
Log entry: 2,43
